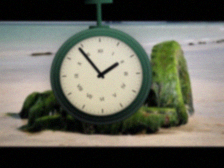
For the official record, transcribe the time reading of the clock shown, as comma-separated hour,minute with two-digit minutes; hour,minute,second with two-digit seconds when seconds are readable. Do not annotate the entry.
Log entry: 1,54
